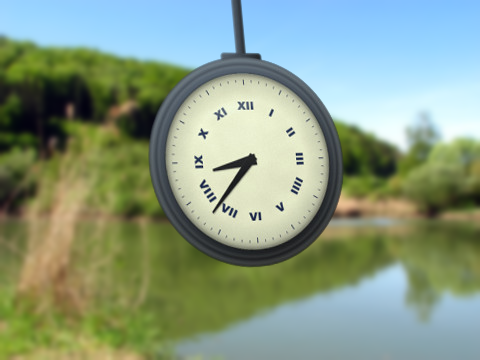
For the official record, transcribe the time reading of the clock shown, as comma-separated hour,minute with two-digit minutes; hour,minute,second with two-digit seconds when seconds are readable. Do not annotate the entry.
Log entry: 8,37
